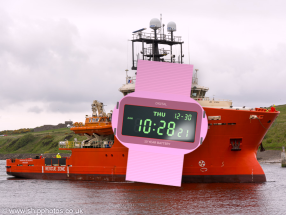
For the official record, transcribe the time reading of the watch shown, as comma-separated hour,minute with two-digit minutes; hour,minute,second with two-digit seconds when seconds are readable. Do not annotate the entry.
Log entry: 10,28,21
